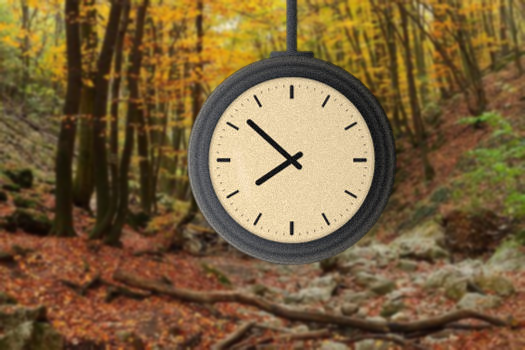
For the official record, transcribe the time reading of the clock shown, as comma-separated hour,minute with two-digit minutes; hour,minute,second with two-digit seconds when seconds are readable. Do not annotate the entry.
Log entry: 7,52
